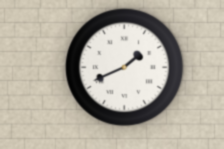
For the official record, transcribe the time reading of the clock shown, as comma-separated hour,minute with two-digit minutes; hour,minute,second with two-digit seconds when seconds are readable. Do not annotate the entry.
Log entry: 1,41
